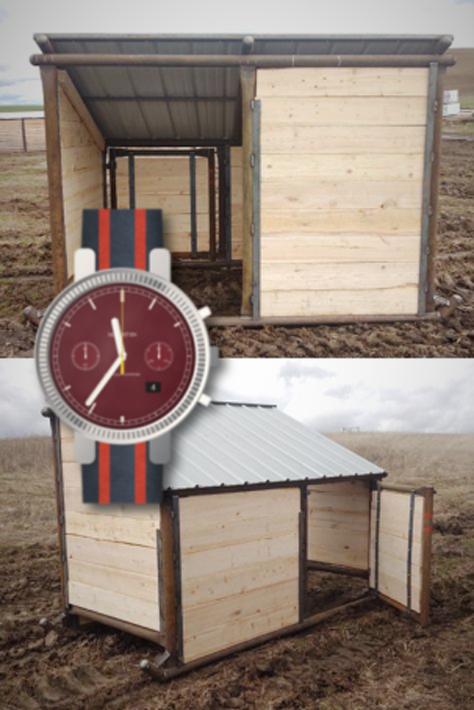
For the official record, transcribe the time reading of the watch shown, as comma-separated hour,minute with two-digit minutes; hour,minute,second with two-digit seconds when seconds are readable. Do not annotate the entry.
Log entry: 11,36
